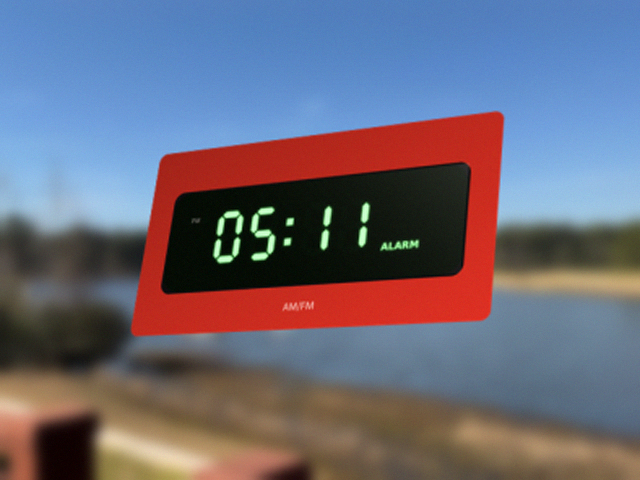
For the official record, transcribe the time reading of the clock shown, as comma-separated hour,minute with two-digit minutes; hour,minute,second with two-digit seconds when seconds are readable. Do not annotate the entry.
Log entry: 5,11
